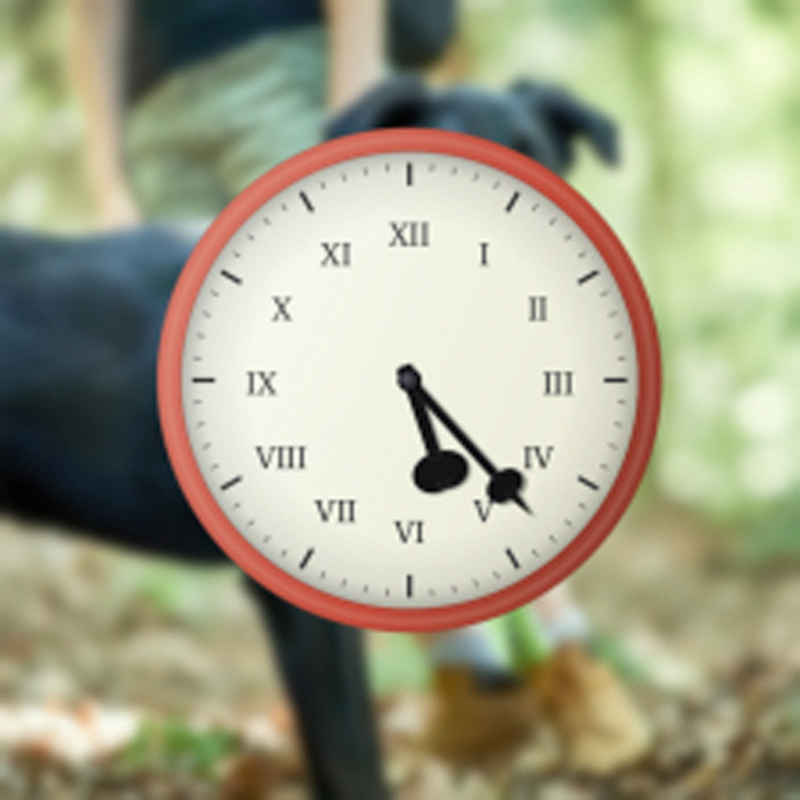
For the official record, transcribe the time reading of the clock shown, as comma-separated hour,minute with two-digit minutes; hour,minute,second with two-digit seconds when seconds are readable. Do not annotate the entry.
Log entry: 5,23
